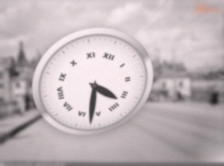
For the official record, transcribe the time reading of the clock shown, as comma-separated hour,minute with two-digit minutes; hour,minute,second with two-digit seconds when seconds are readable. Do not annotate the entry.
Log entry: 3,27
